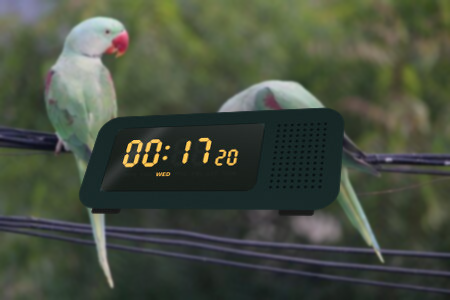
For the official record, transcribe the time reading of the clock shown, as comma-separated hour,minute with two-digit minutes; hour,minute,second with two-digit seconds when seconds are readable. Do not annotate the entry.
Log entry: 0,17,20
